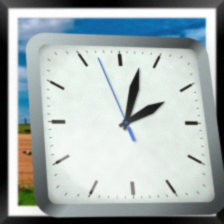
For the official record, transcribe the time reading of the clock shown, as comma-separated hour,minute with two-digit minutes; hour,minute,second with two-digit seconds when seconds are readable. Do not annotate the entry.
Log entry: 2,02,57
